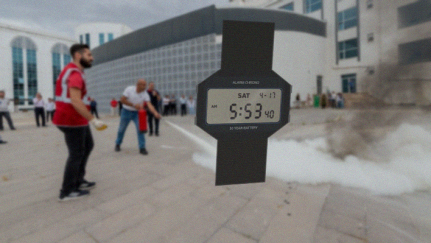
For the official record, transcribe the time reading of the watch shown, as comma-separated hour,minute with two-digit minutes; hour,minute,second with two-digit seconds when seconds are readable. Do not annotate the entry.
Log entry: 5,53,40
